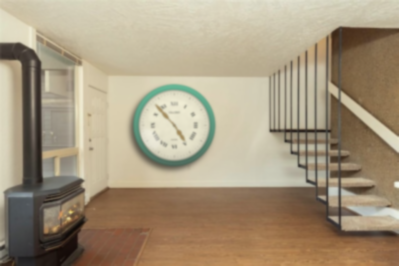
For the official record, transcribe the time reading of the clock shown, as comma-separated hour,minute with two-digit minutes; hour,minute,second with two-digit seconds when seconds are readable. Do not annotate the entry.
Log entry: 4,53
